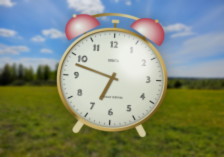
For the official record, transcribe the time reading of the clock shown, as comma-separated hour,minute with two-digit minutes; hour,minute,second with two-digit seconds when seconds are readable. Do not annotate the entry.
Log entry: 6,48
